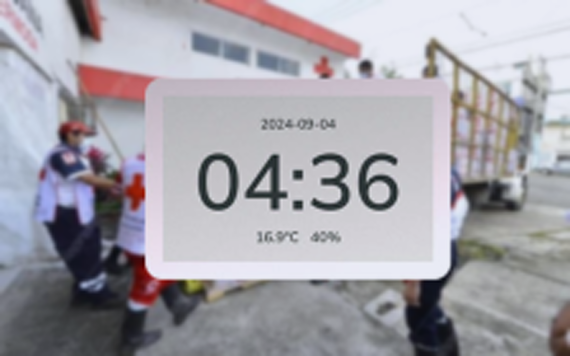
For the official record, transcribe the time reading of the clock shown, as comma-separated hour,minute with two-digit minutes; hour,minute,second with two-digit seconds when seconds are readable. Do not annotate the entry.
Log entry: 4,36
